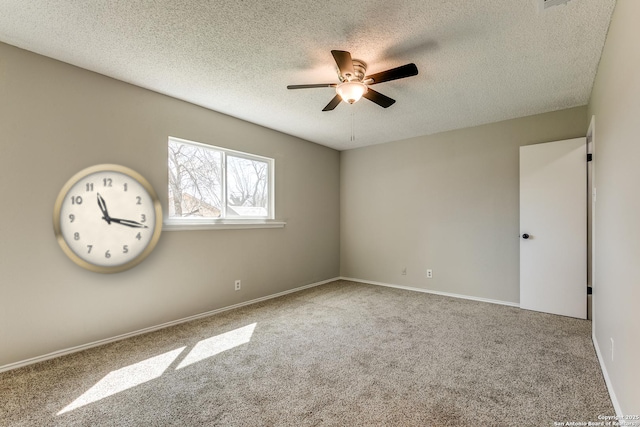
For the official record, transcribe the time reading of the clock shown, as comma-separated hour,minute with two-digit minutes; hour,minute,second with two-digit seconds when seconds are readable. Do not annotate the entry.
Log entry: 11,17
